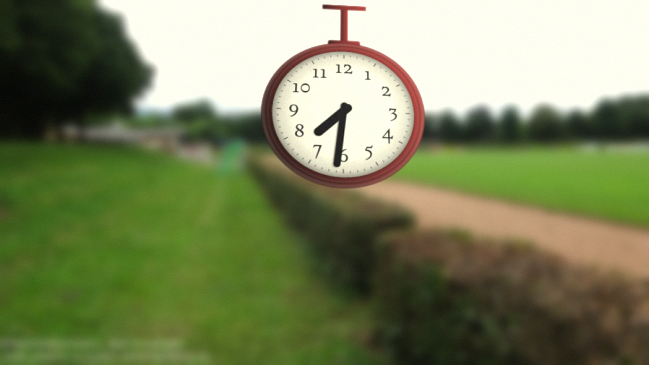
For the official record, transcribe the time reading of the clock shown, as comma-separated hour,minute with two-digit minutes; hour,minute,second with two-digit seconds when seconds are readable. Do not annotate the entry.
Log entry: 7,31
